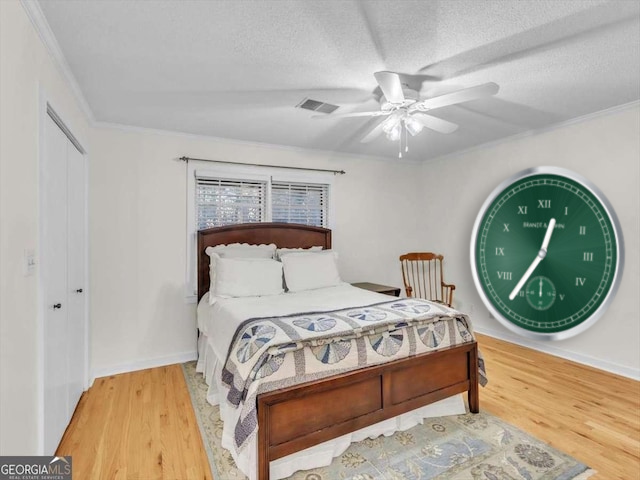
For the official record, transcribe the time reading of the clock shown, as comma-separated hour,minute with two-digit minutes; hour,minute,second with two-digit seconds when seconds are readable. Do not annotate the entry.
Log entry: 12,36
